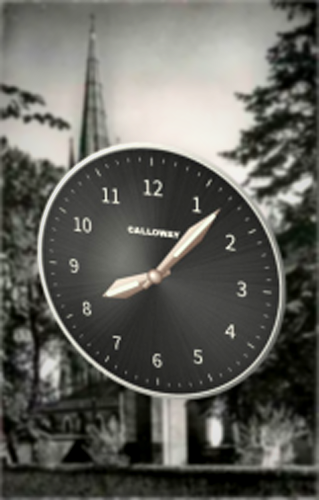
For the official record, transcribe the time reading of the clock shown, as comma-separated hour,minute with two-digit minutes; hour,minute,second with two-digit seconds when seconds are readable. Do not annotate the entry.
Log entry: 8,07
